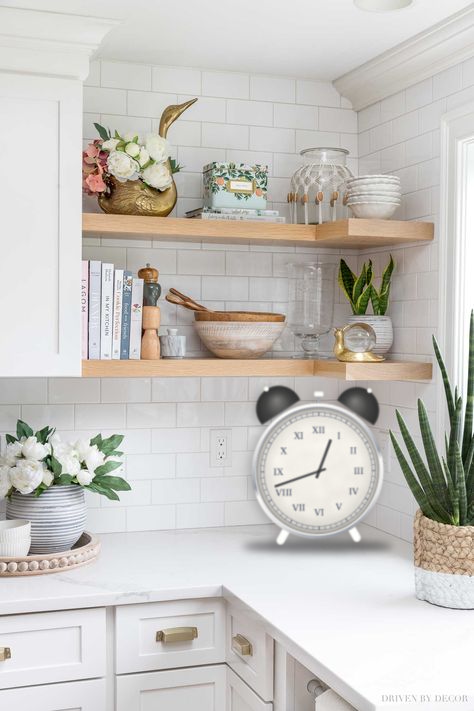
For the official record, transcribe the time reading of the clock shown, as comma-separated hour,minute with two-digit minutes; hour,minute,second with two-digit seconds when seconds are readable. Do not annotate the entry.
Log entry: 12,42
